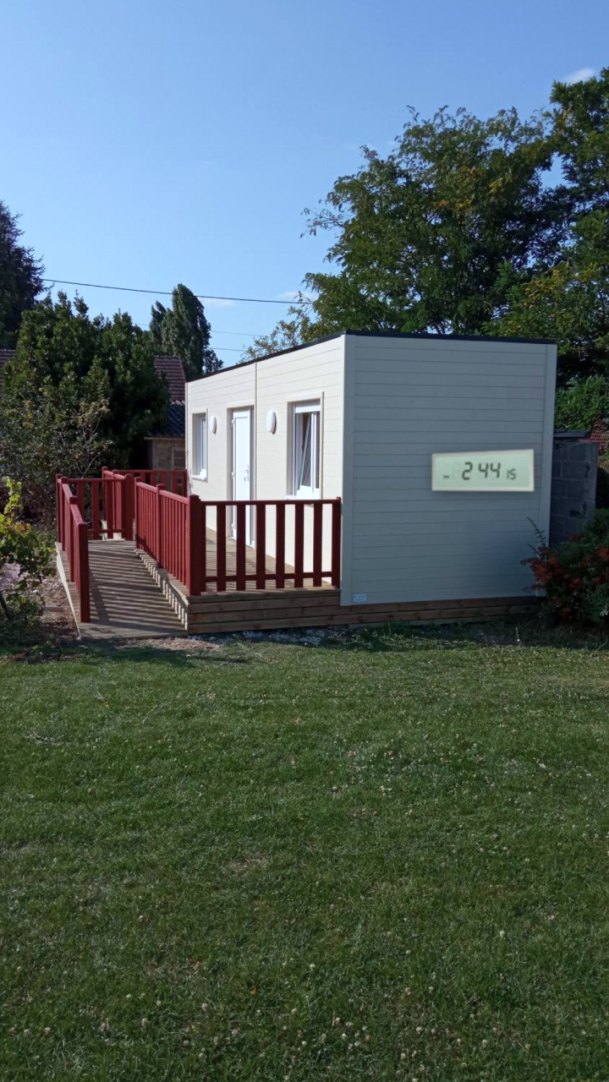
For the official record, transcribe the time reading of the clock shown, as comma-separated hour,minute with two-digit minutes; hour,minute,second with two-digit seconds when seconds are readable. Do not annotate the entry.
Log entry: 2,44
